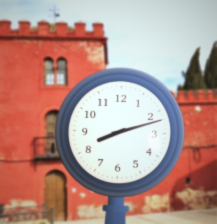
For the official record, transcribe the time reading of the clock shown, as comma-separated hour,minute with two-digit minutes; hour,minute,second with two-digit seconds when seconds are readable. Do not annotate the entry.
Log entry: 8,12
